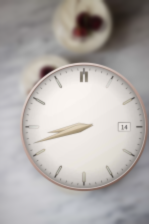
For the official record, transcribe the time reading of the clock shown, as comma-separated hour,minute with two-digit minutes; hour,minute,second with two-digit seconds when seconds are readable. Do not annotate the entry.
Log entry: 8,42
